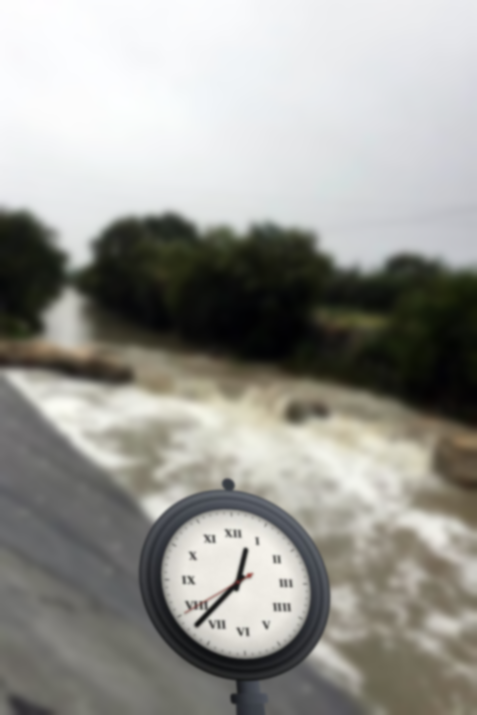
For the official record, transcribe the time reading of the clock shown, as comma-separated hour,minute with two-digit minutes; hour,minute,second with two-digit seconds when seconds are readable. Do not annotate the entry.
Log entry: 12,37,40
